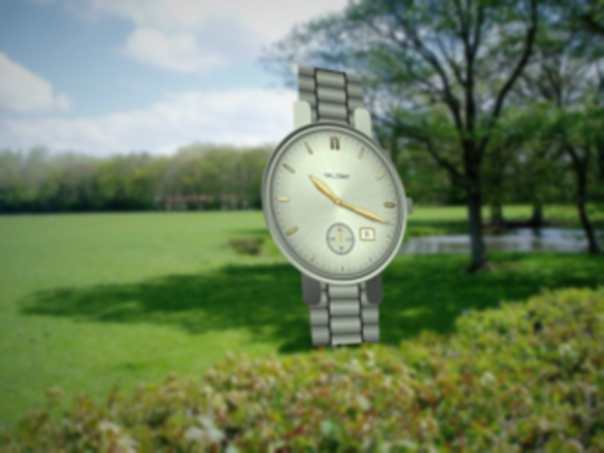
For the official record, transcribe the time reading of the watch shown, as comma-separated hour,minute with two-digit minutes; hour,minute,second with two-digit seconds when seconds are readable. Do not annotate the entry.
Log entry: 10,18
